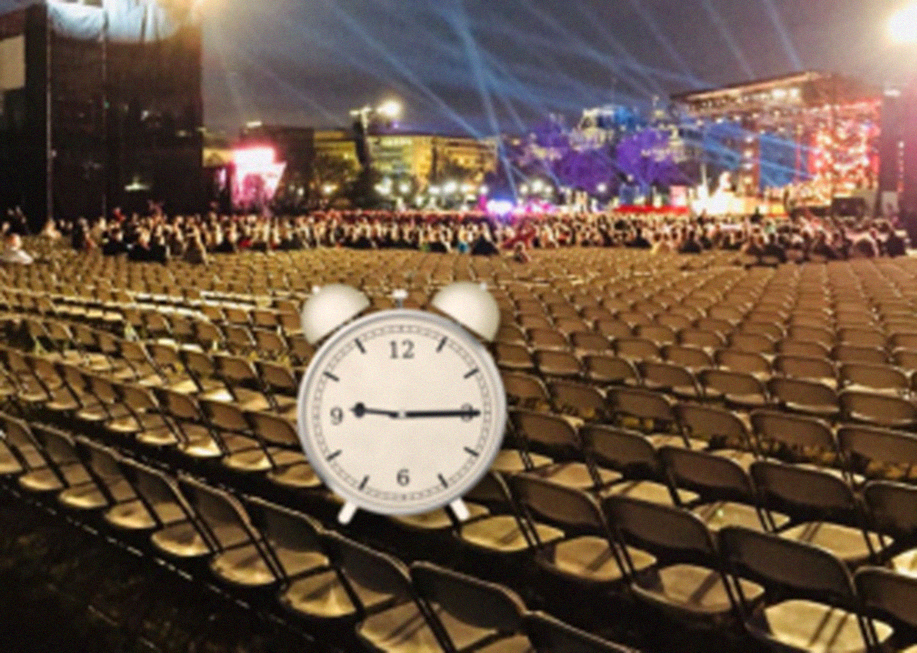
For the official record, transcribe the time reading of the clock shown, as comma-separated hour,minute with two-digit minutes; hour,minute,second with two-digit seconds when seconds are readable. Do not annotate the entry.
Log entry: 9,15
